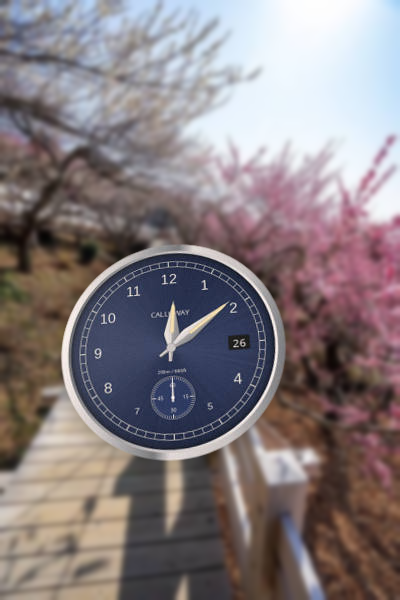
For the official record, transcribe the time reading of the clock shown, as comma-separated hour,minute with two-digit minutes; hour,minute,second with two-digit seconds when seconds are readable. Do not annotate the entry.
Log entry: 12,09
